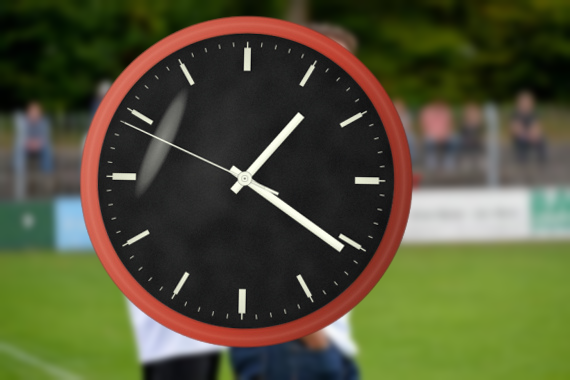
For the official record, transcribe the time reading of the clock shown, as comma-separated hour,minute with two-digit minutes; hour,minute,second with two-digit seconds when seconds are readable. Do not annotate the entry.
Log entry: 1,20,49
